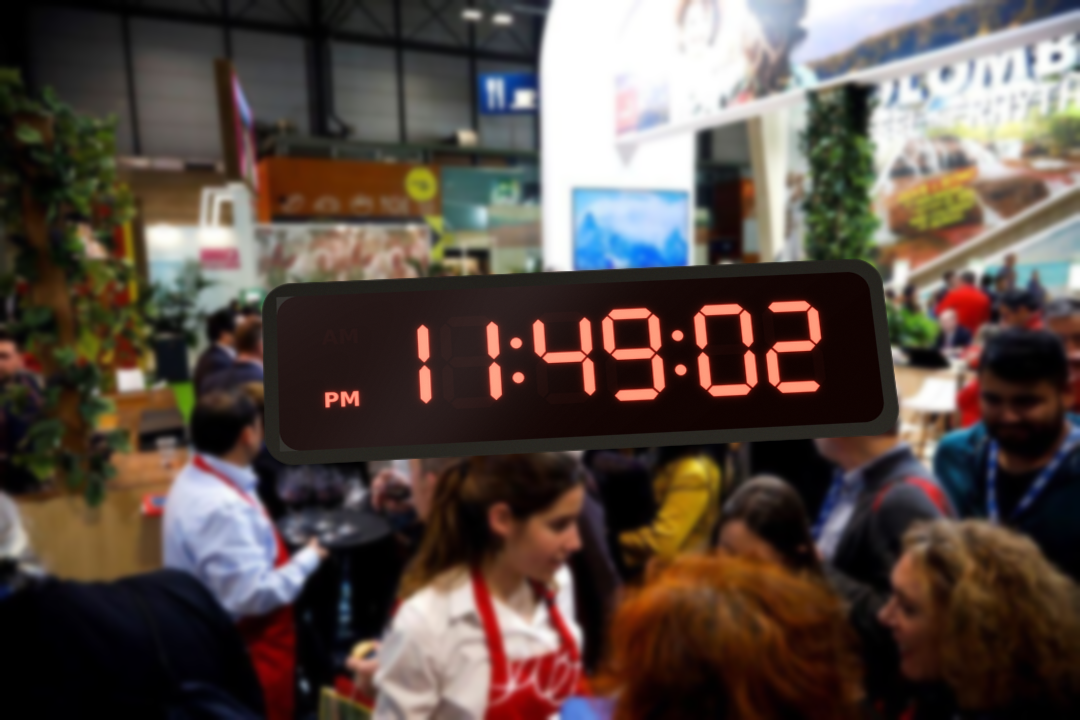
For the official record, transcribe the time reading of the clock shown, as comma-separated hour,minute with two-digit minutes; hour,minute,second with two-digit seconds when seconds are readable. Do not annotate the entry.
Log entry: 11,49,02
